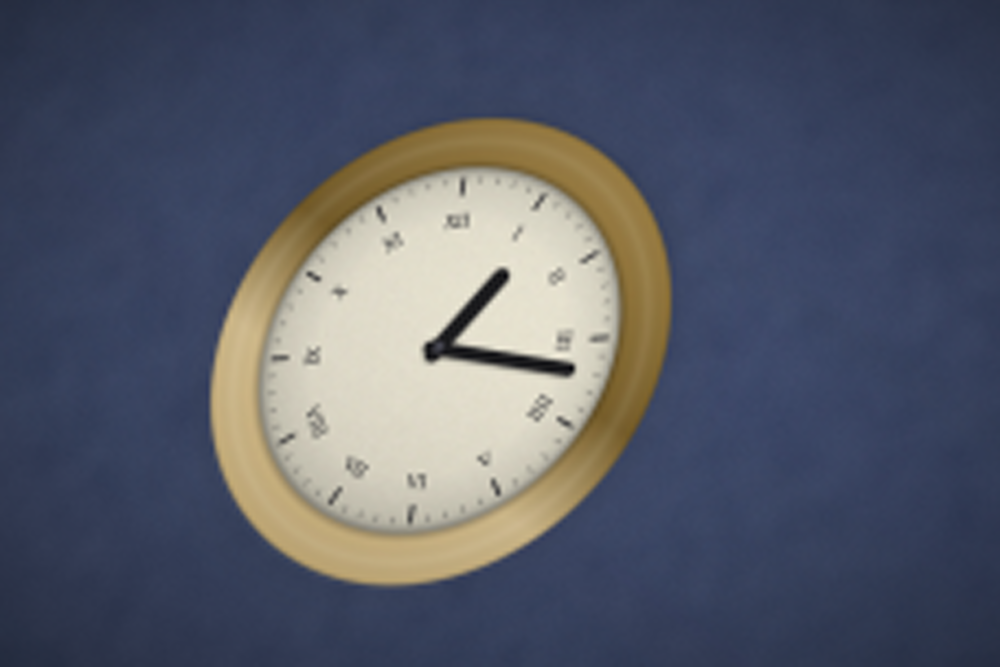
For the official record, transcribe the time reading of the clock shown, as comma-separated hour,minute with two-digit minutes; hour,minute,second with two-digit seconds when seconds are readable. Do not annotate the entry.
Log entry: 1,17
